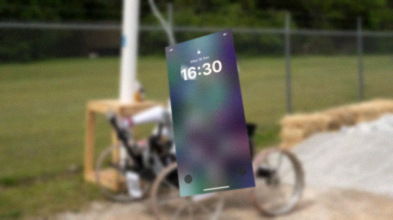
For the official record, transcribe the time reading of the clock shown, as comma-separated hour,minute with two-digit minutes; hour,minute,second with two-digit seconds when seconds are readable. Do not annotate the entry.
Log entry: 16,30
